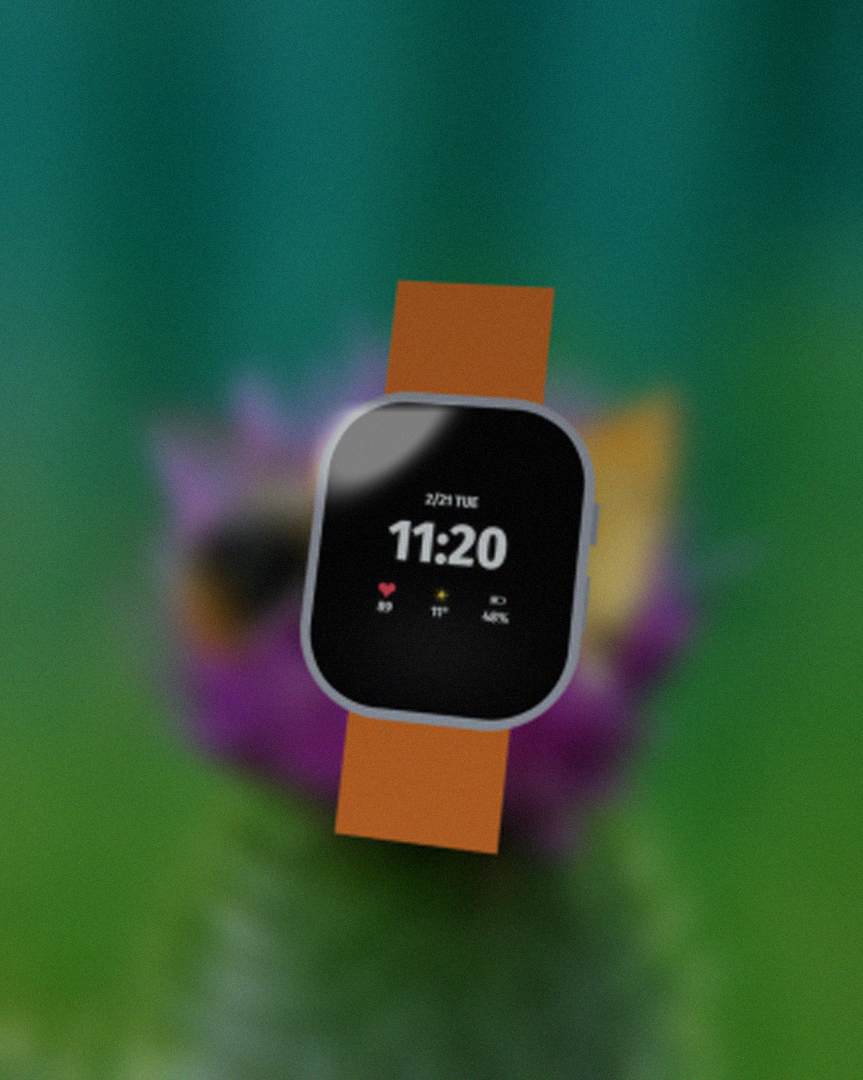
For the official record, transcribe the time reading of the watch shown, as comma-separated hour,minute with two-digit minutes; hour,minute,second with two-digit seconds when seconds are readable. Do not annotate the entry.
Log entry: 11,20
